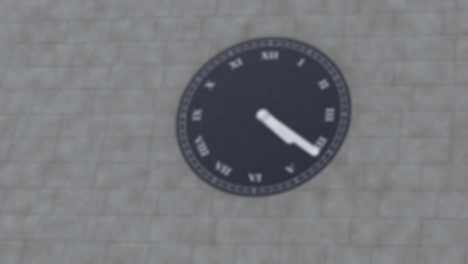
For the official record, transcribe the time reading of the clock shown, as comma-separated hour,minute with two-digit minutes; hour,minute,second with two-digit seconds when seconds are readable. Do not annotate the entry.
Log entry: 4,21
